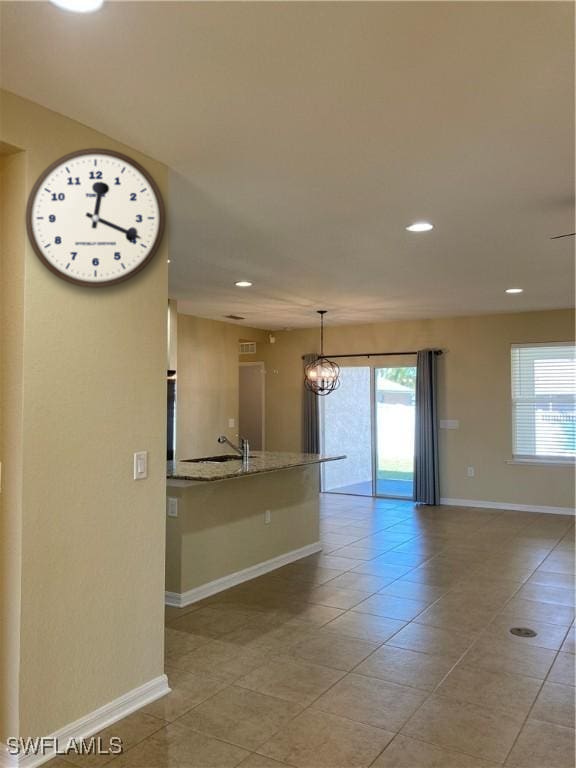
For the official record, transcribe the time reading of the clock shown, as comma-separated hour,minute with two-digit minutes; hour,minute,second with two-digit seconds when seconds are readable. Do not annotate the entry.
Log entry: 12,19
